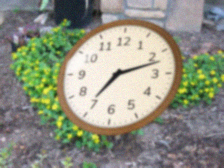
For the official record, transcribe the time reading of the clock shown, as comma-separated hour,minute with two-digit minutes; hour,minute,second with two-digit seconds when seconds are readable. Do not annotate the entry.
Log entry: 7,12
